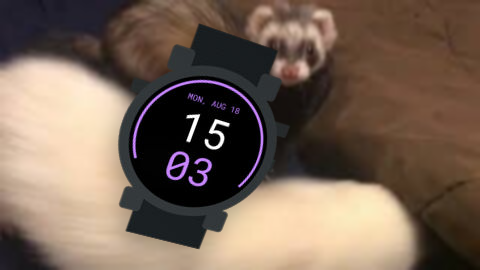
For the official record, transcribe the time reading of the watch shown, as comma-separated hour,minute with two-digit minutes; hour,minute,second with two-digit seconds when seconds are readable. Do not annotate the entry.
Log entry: 15,03
